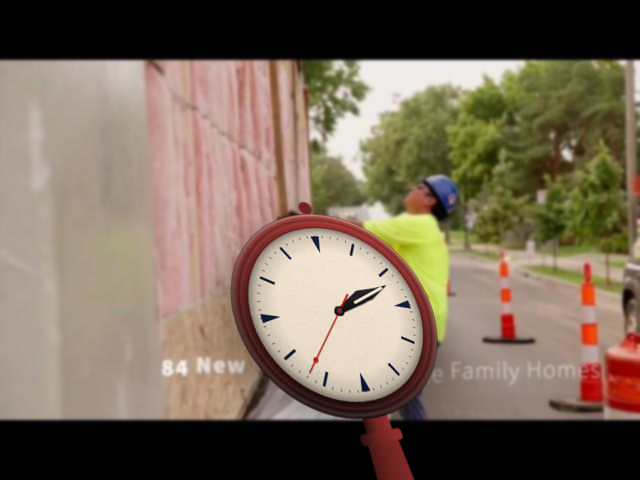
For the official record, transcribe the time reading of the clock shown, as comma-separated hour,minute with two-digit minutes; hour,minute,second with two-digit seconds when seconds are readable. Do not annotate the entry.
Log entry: 2,11,37
